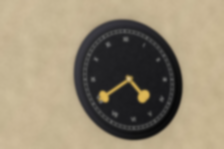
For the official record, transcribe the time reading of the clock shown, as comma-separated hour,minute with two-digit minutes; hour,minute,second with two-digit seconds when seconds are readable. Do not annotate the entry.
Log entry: 4,40
